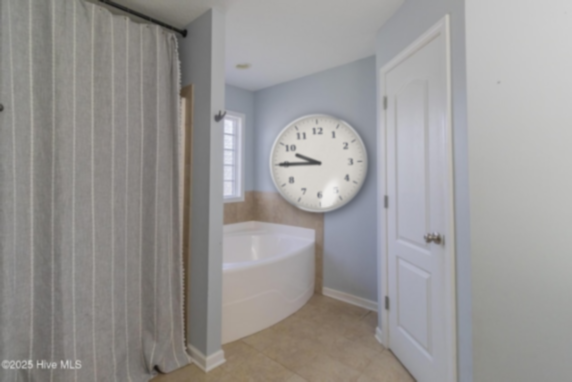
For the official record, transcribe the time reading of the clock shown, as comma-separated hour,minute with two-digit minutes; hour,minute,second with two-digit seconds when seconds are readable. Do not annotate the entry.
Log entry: 9,45
